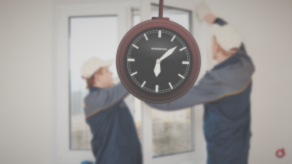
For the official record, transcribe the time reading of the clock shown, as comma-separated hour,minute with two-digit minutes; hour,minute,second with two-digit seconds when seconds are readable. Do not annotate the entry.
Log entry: 6,08
